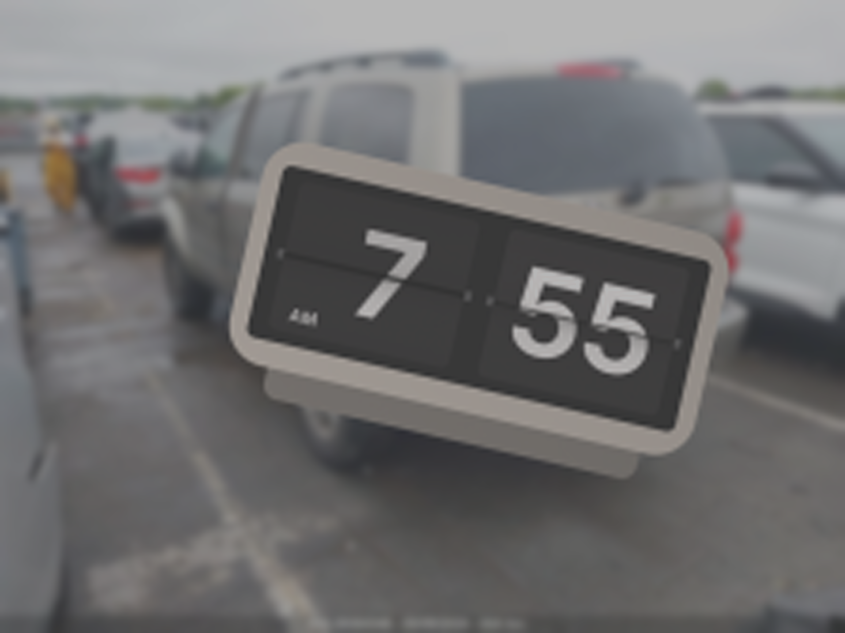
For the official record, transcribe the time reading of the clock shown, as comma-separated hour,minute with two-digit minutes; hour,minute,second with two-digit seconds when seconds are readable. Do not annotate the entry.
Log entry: 7,55
